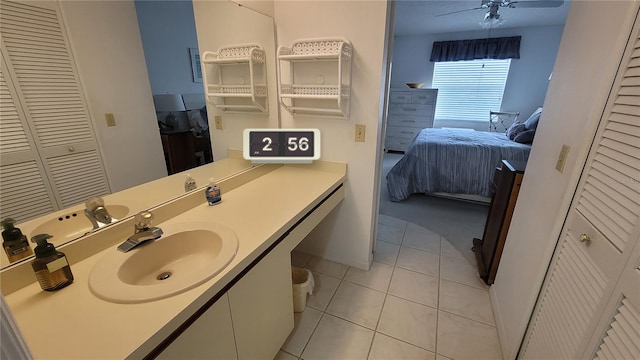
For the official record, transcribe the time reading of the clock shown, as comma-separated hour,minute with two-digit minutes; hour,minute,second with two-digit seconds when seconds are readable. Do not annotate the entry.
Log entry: 2,56
